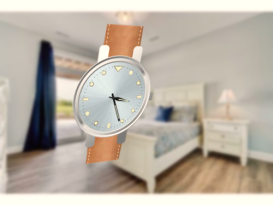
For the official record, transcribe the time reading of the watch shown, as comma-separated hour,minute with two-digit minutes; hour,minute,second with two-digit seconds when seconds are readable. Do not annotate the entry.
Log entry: 3,26
